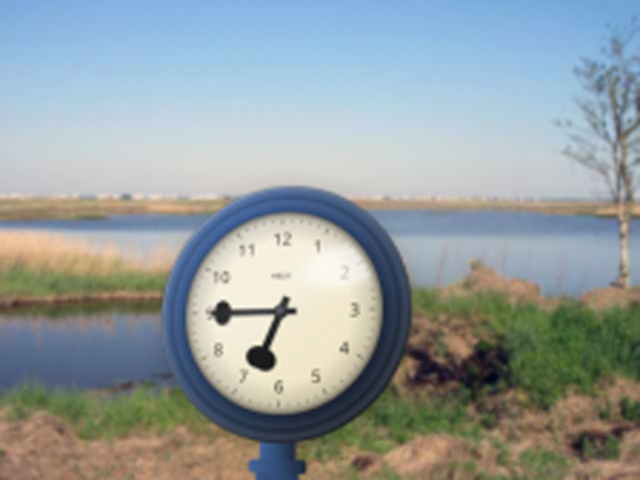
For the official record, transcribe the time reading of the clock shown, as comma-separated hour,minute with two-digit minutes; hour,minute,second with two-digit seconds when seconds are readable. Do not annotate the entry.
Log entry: 6,45
